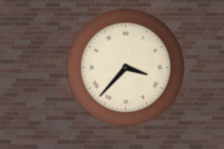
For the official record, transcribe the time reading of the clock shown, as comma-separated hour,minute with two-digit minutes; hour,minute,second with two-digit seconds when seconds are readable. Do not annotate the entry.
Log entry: 3,37
